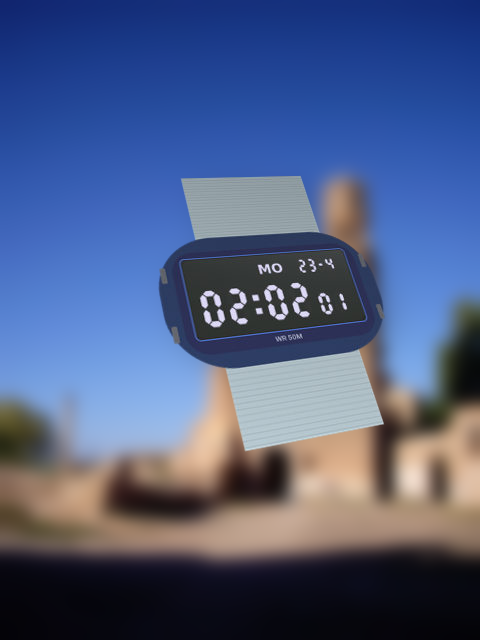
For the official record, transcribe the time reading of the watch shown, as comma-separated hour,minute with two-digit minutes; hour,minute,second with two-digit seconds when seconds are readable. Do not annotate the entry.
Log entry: 2,02,01
